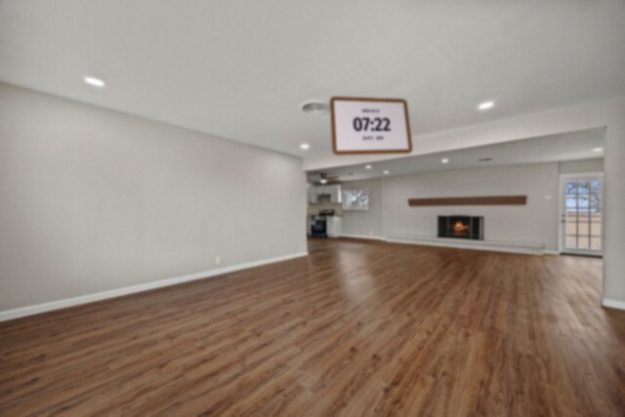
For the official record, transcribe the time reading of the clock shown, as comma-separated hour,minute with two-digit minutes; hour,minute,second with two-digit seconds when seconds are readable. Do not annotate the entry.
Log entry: 7,22
